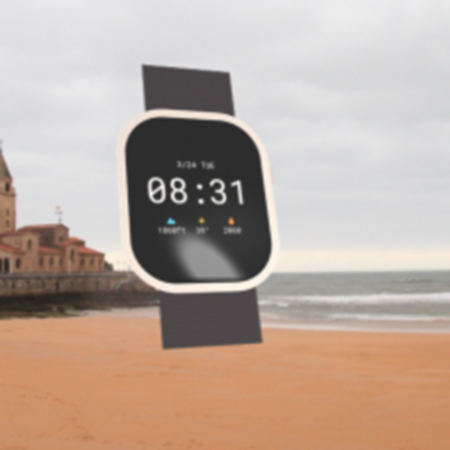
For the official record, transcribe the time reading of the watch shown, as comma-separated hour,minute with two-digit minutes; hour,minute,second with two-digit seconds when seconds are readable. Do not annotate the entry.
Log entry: 8,31
